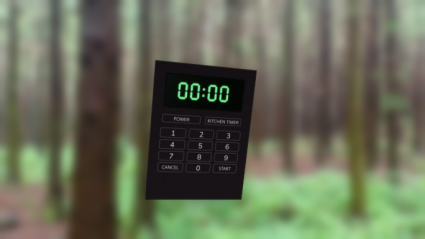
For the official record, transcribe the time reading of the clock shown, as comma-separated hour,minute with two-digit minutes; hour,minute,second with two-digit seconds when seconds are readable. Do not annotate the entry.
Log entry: 0,00
